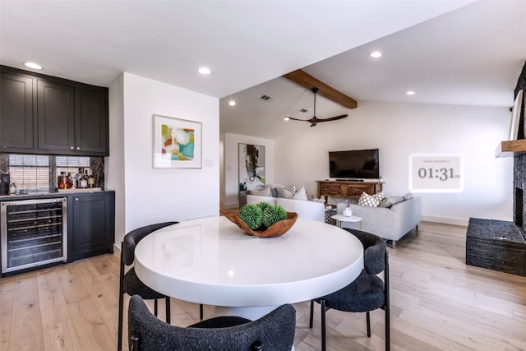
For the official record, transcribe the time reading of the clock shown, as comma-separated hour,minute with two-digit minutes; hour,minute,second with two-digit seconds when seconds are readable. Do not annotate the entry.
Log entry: 1,31
